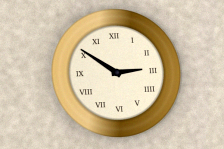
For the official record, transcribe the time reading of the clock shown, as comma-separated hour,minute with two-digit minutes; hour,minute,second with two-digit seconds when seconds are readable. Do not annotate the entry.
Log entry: 2,51
